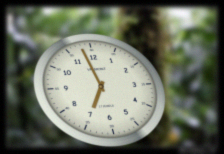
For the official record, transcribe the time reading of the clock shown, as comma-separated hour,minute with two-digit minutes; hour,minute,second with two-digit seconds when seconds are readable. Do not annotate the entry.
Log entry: 6,58
